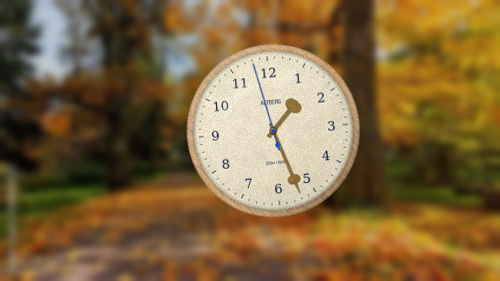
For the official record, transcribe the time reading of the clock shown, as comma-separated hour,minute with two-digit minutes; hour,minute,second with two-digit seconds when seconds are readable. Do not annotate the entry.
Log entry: 1,26,58
